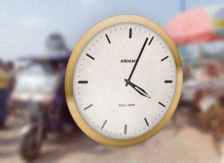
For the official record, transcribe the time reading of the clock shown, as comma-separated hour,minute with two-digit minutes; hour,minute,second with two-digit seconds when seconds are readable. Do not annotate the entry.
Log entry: 4,04
